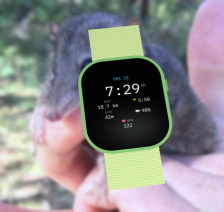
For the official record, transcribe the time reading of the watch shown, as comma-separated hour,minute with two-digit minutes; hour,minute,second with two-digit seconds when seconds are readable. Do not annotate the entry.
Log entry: 7,29
